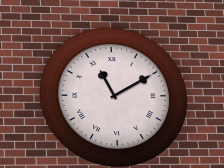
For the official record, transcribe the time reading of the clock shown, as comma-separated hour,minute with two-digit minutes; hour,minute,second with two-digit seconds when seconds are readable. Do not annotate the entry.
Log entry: 11,10
